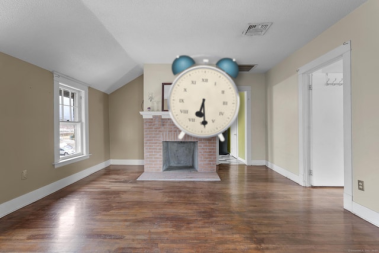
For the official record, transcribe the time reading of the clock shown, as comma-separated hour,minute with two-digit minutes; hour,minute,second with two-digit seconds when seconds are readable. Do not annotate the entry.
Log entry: 6,29
